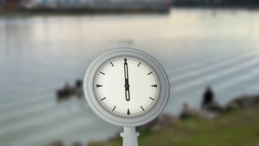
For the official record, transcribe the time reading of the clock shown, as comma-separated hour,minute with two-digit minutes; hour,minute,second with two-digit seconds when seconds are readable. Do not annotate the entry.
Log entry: 6,00
